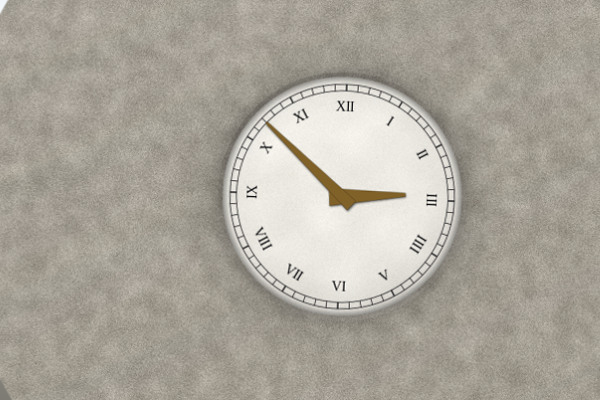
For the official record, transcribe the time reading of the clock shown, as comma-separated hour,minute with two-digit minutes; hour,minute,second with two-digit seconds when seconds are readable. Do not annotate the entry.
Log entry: 2,52
